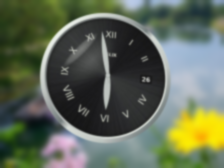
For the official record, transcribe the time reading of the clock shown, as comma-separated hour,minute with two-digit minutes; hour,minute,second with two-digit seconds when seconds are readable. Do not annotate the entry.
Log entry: 5,58
